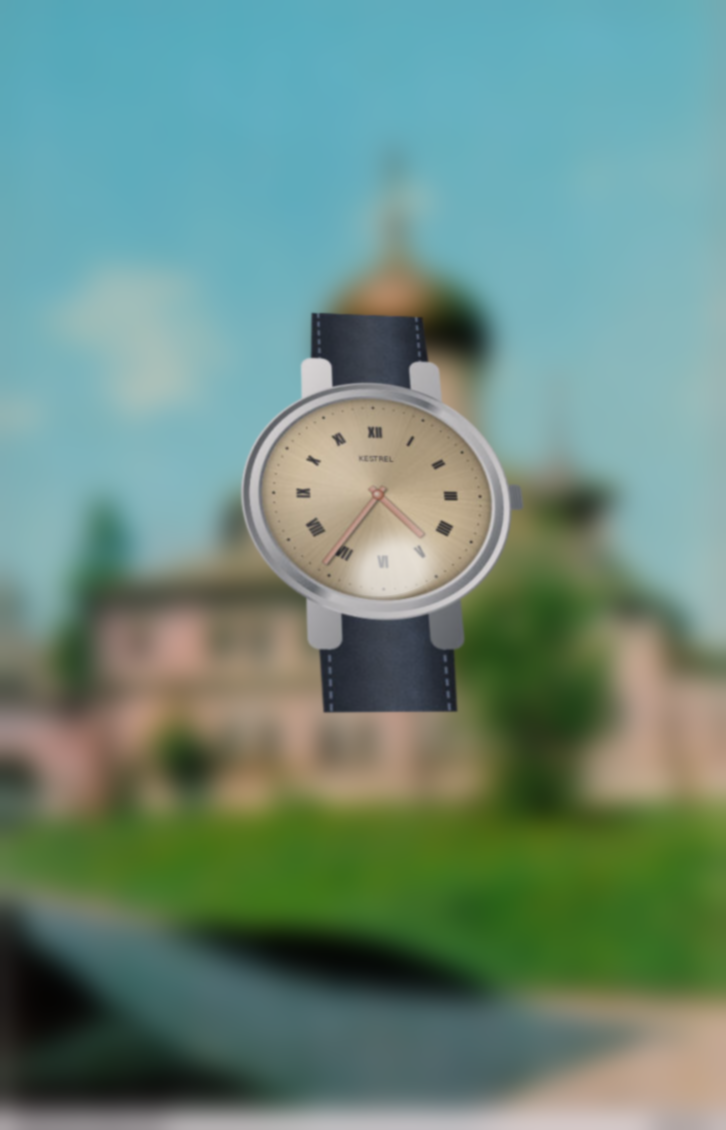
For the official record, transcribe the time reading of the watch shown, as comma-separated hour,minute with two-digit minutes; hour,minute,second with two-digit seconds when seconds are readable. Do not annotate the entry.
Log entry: 4,36
